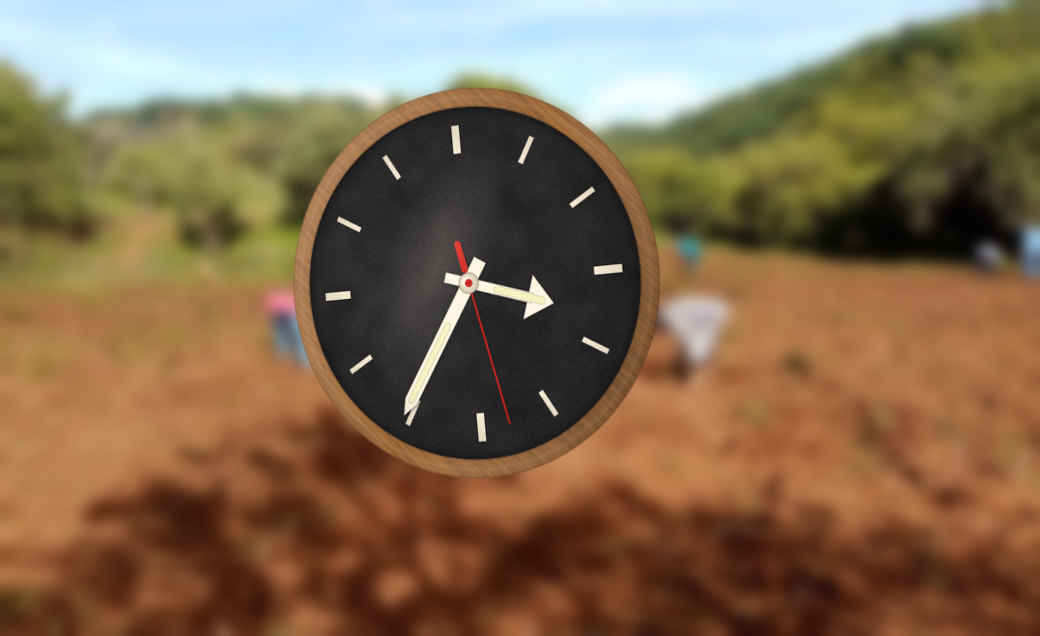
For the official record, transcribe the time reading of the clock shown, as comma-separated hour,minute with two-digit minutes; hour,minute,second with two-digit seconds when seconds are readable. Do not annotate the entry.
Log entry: 3,35,28
